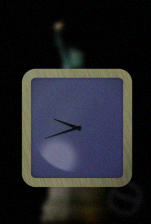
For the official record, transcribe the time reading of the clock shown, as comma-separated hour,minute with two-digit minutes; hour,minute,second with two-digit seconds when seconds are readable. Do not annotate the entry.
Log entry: 9,42
